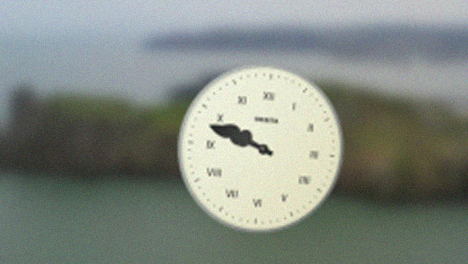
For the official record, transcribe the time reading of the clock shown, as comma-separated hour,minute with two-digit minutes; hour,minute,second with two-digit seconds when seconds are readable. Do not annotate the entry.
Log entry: 9,48
